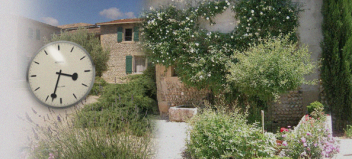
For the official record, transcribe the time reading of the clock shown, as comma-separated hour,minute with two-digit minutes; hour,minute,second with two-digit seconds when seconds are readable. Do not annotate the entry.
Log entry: 3,33
